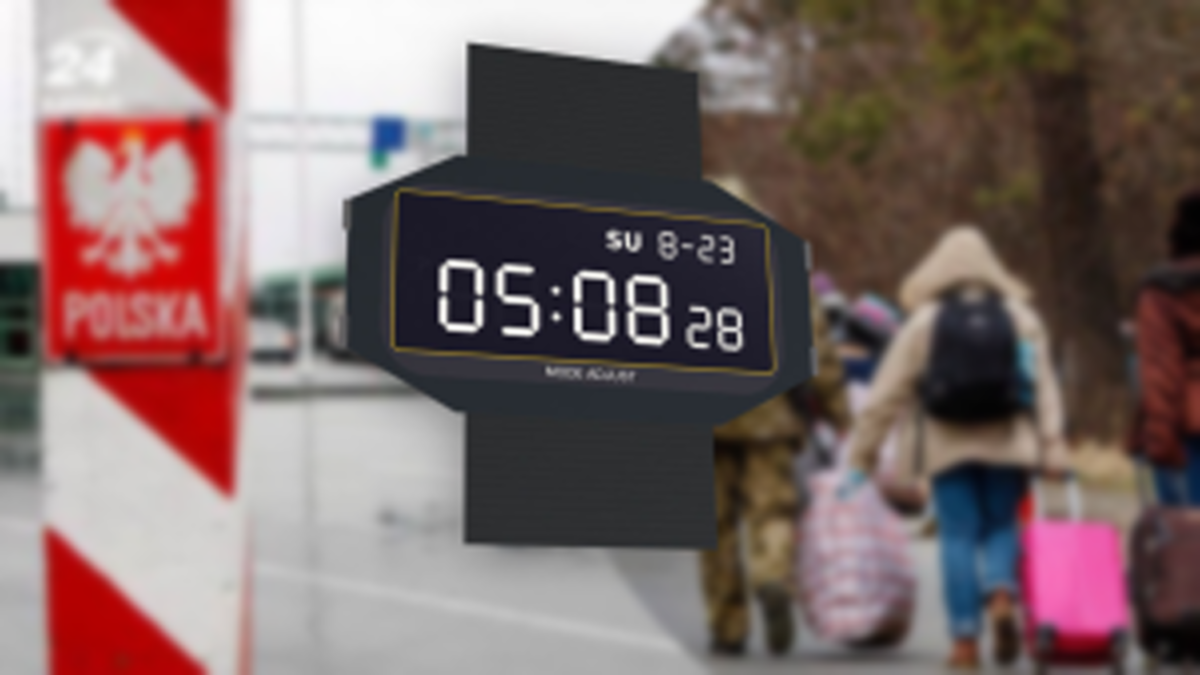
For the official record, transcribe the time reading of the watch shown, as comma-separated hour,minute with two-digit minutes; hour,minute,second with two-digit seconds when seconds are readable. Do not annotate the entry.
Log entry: 5,08,28
